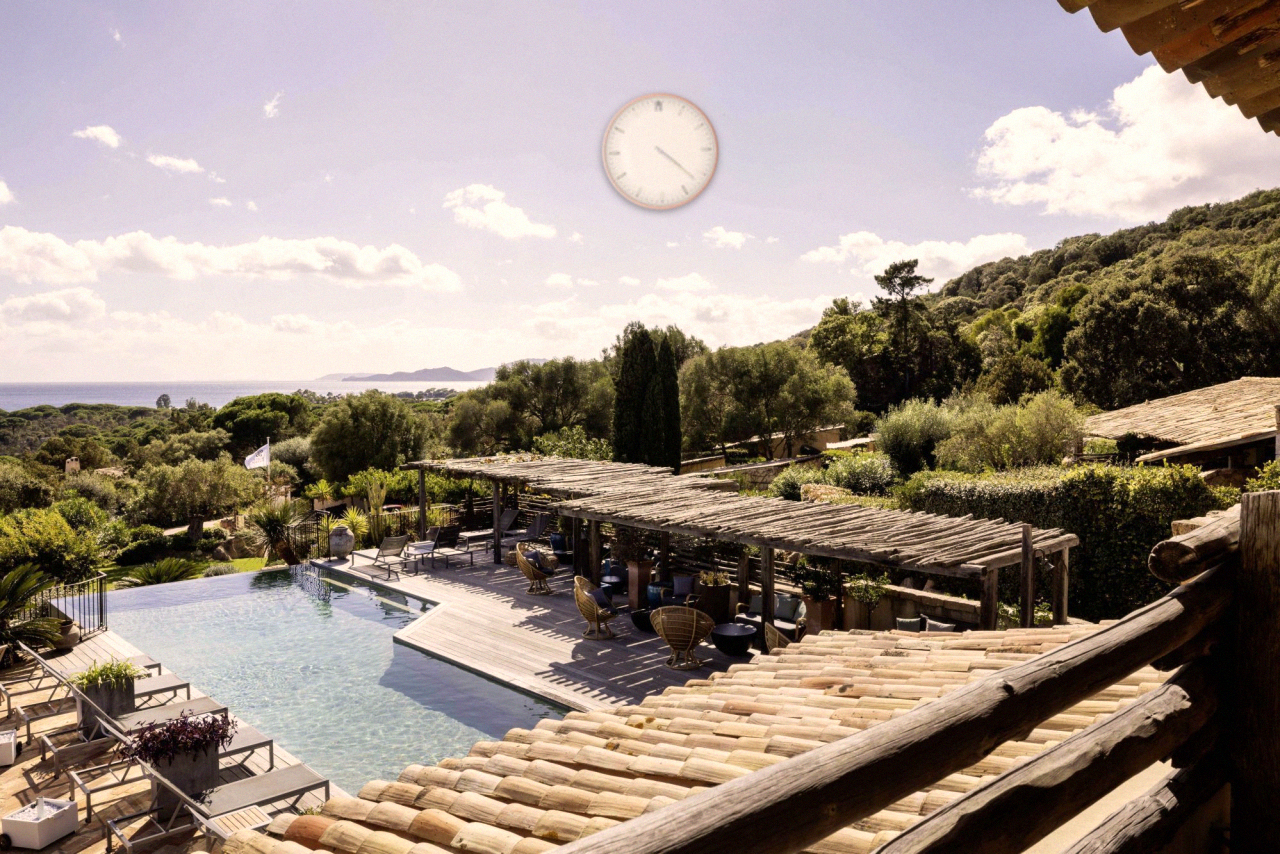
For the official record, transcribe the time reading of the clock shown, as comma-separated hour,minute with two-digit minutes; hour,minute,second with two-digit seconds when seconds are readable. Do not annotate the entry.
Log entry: 4,22
